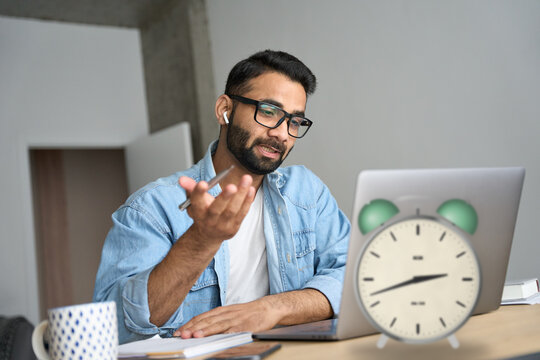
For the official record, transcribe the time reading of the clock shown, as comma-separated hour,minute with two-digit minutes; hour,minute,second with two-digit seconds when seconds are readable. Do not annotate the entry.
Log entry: 2,42
